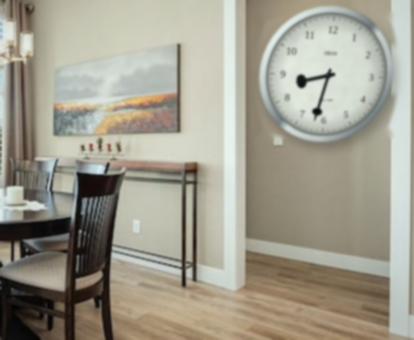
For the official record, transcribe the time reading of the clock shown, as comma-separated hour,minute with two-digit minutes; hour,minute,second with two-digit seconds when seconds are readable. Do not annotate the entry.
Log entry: 8,32
